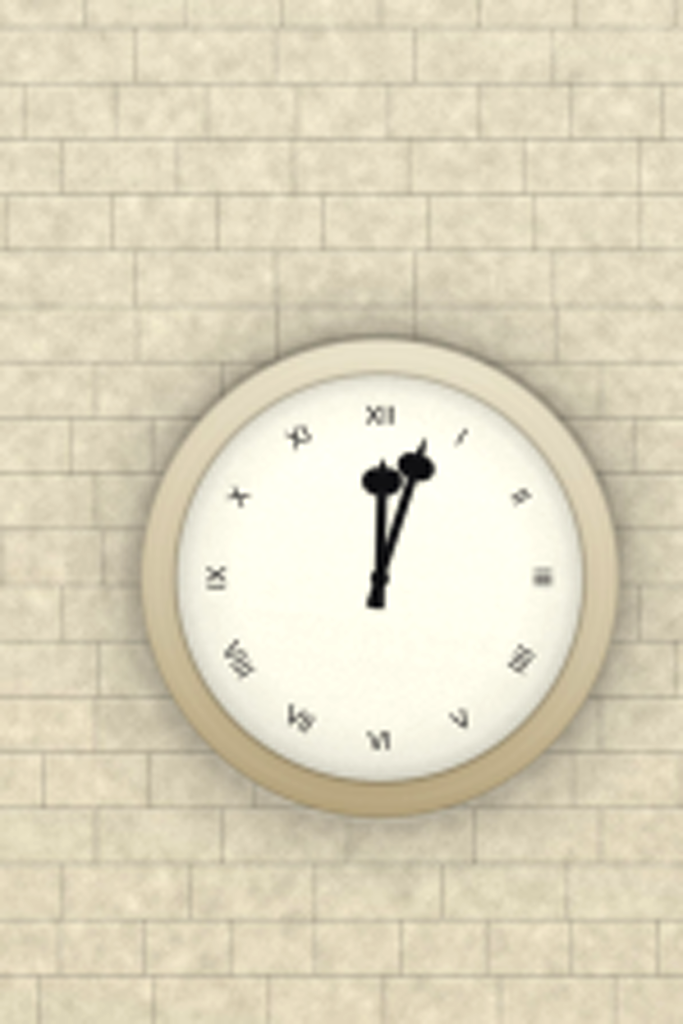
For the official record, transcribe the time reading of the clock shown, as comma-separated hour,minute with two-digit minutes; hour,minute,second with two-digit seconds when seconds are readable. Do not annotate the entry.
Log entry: 12,03
